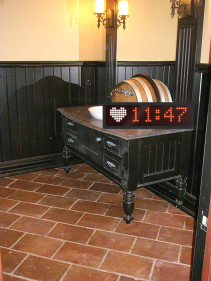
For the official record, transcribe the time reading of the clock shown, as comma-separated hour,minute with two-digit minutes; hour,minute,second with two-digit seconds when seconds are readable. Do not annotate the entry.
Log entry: 11,47
